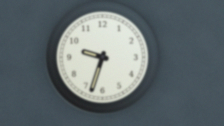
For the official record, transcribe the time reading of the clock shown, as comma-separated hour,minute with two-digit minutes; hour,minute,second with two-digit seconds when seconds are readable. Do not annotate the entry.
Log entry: 9,33
